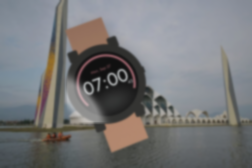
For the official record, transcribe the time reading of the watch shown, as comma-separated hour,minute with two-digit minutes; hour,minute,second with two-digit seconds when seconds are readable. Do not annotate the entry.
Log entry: 7,00
